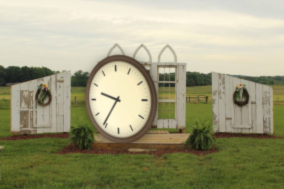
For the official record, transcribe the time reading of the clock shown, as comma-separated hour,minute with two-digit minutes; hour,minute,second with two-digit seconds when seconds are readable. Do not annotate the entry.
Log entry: 9,36
